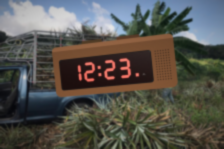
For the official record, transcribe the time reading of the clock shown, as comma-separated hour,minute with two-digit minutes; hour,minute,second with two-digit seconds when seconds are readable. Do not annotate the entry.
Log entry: 12,23
